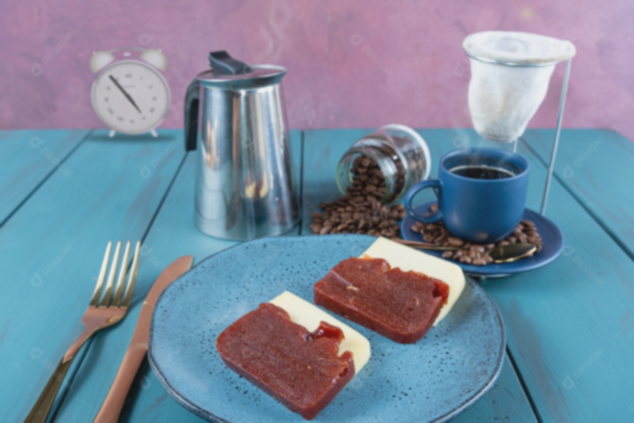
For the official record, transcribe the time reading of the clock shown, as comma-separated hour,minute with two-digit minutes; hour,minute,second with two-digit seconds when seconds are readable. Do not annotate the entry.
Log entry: 4,54
